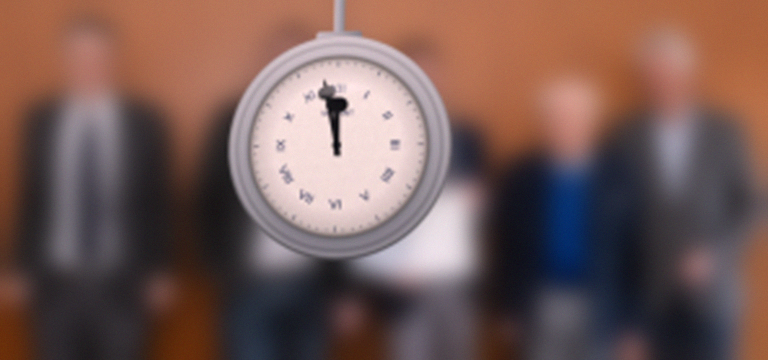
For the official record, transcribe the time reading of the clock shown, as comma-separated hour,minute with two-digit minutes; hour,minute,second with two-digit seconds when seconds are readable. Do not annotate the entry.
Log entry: 11,58
